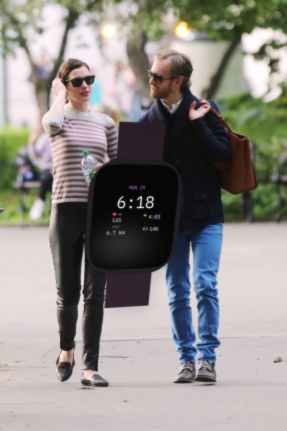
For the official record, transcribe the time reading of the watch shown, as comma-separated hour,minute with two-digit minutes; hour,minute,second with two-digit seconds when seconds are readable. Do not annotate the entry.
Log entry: 6,18
